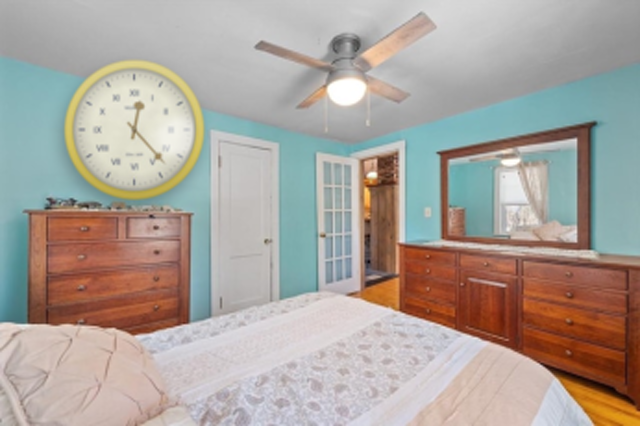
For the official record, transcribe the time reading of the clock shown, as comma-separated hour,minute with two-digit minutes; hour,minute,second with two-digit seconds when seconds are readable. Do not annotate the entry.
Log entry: 12,23
